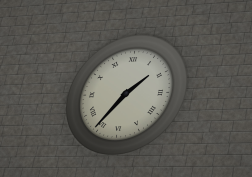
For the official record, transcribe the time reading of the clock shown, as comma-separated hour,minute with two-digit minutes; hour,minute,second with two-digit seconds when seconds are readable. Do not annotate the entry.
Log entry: 1,36
